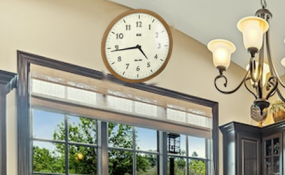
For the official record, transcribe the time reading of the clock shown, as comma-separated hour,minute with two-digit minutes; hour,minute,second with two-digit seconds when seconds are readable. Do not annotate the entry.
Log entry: 4,44
